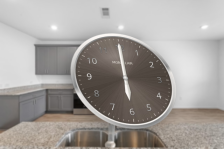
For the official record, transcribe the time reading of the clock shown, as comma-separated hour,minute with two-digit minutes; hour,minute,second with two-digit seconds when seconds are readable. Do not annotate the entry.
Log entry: 6,00
